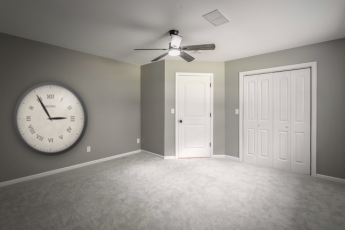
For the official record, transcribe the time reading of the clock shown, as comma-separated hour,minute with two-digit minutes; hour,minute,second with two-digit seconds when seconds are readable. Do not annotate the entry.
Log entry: 2,55
